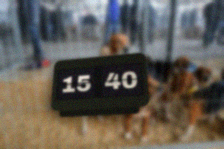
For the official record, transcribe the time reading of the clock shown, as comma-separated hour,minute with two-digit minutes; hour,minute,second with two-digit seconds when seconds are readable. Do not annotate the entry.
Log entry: 15,40
